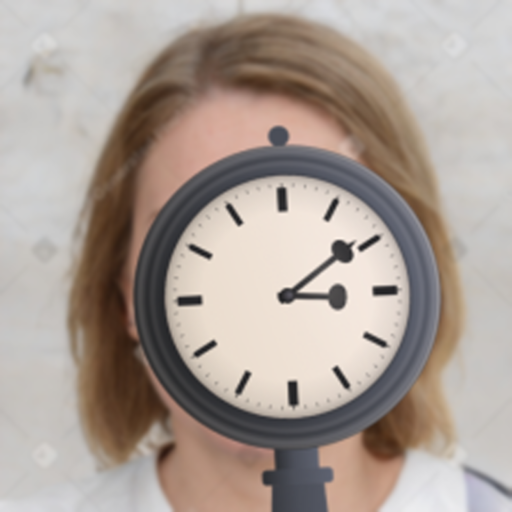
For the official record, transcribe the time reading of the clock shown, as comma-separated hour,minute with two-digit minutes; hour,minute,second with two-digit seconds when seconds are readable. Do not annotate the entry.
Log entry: 3,09
